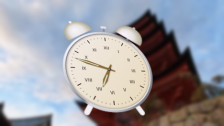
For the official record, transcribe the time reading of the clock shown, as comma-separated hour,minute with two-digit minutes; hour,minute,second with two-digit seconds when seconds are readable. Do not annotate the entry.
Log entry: 6,48
